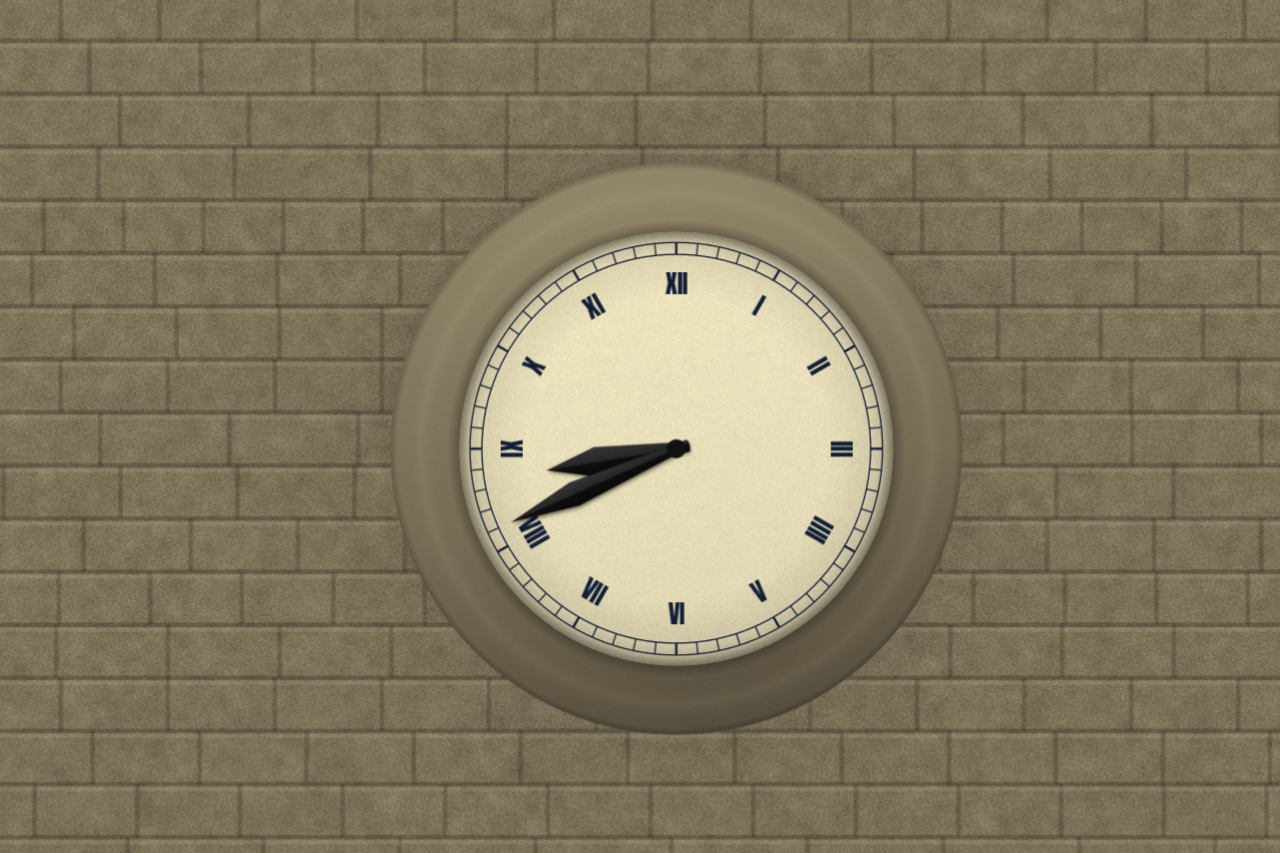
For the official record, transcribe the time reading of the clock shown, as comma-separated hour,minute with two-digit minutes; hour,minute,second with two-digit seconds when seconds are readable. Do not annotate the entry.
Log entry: 8,41
